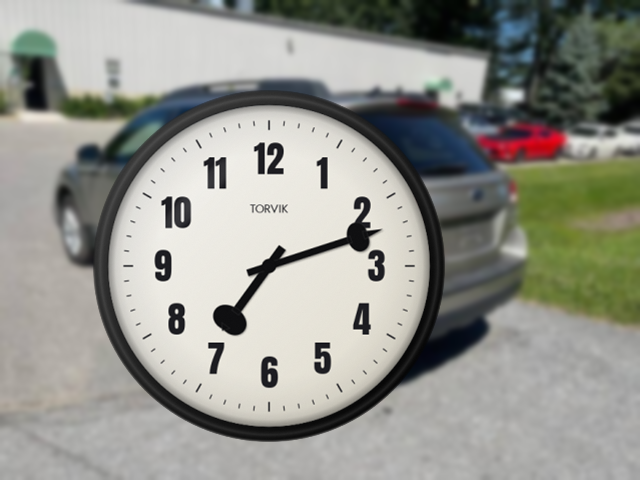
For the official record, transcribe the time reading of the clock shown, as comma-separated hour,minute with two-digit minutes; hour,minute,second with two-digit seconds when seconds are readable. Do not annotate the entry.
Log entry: 7,12
